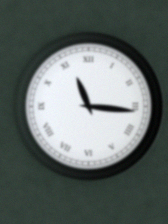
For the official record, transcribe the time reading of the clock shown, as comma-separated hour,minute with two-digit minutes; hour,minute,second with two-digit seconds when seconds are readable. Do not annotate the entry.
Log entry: 11,16
